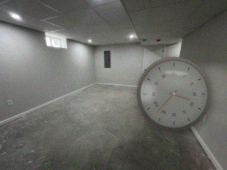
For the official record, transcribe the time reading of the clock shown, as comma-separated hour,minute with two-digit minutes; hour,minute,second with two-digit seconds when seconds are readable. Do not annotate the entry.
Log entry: 3,37
